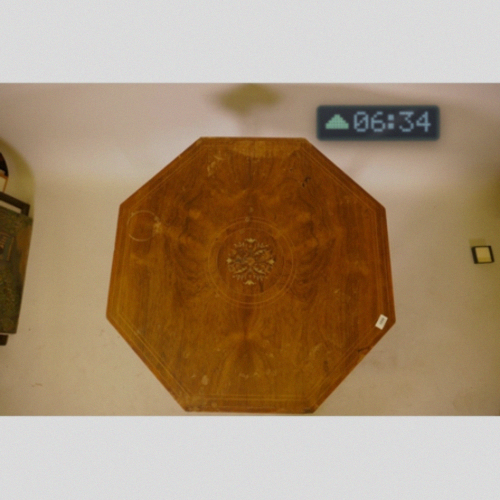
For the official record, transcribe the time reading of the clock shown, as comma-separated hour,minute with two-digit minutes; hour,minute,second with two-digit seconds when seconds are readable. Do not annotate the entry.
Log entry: 6,34
